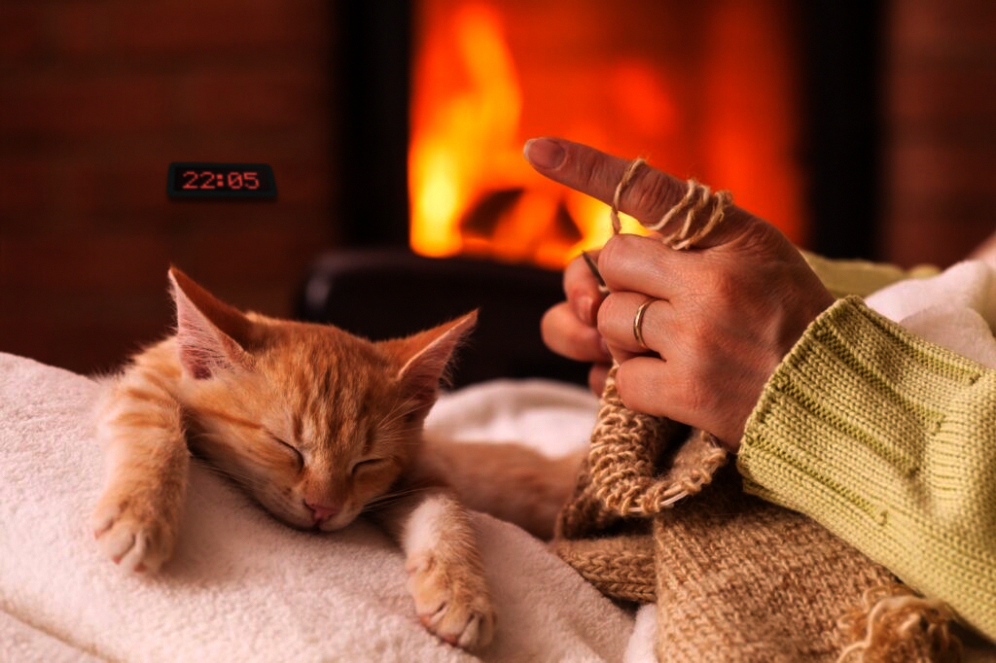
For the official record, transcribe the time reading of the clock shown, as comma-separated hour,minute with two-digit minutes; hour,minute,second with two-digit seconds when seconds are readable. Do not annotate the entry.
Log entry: 22,05
